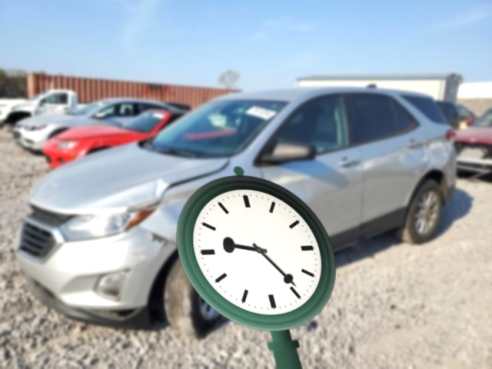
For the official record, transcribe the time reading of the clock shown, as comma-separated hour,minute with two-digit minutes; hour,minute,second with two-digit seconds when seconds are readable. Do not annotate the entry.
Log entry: 9,24
